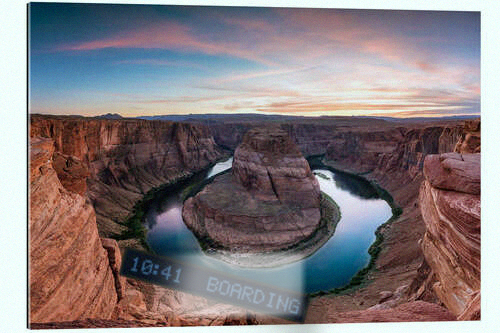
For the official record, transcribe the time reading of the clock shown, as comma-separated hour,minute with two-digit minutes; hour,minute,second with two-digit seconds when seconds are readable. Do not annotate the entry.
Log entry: 10,41
